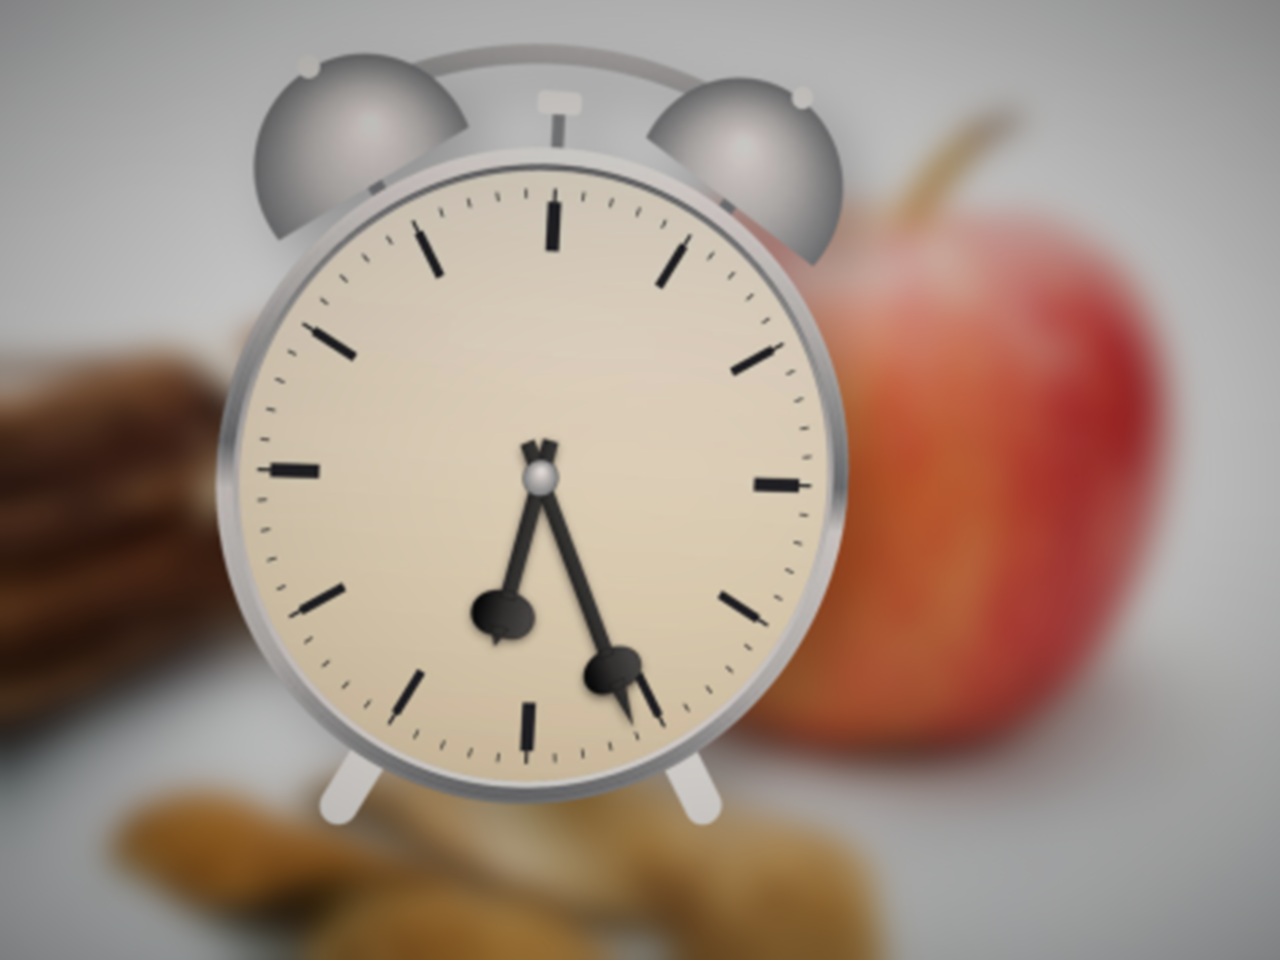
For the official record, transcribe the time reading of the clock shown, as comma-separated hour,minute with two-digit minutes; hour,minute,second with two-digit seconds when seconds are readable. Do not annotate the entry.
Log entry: 6,26
